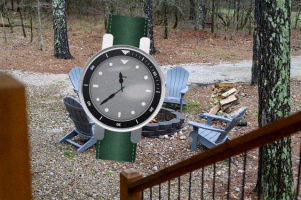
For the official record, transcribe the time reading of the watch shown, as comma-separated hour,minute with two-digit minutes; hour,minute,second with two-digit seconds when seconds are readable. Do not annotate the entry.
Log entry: 11,38
